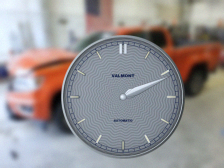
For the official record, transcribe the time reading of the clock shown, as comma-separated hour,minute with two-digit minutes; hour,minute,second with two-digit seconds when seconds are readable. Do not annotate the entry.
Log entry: 2,11
